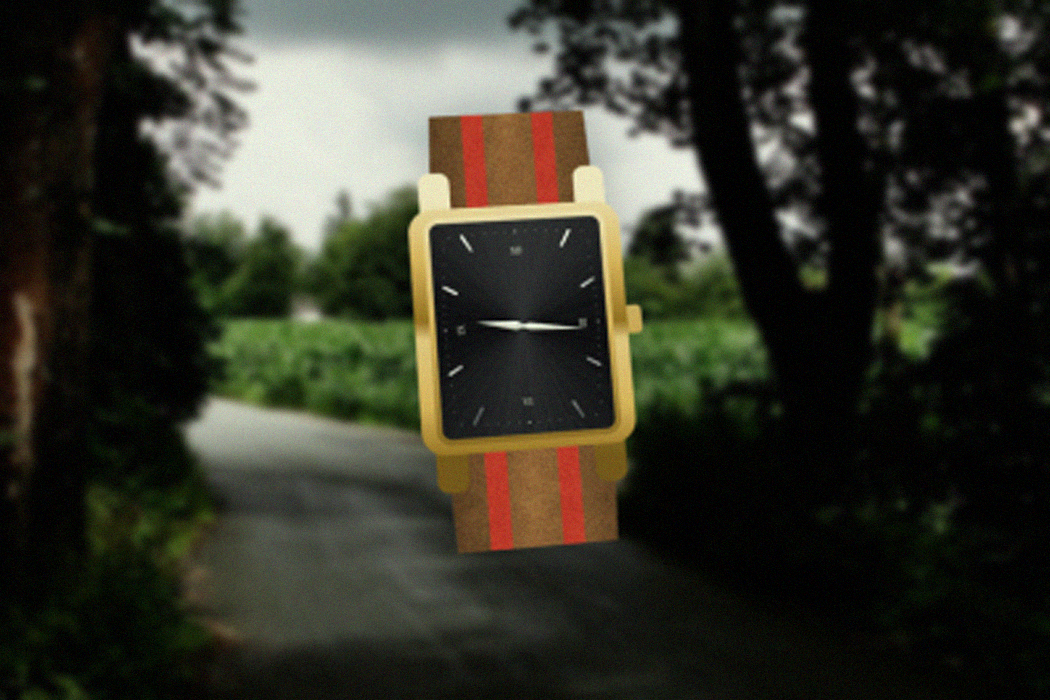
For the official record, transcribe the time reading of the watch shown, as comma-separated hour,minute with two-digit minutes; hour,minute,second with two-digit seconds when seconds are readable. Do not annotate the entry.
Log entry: 9,16
